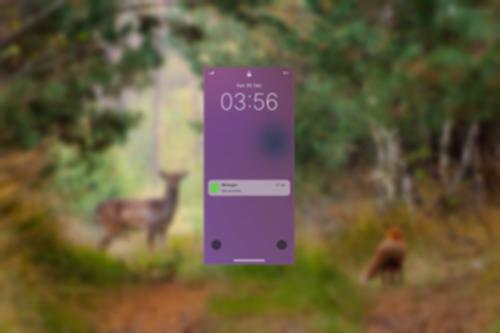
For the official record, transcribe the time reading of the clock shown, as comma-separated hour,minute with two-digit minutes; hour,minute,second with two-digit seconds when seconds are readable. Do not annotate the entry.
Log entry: 3,56
